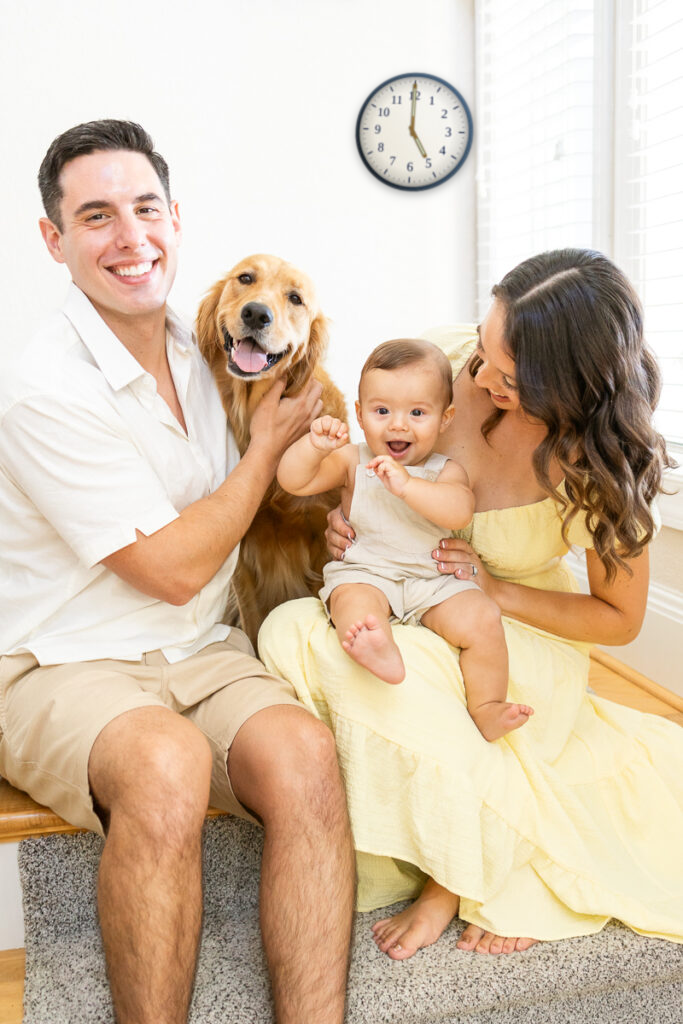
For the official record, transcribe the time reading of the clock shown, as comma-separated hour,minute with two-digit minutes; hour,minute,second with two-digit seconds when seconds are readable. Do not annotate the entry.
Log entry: 5,00
